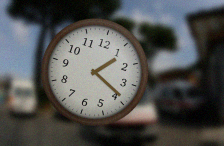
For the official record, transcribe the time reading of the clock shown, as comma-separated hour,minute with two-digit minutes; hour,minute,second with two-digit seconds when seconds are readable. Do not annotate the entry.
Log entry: 1,19
